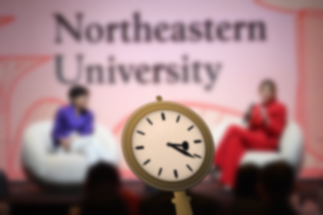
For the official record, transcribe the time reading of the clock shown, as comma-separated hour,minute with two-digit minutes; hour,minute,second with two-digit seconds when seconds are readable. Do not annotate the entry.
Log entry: 3,21
